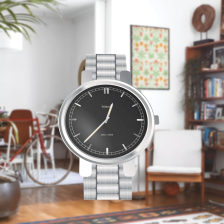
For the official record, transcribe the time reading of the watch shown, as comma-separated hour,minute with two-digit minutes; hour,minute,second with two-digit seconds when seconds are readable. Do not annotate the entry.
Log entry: 12,37
